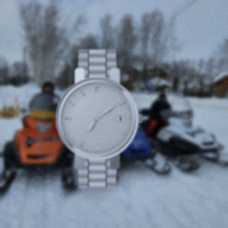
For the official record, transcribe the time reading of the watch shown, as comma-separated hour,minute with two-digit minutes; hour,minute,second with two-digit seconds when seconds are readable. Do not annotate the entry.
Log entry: 7,09
